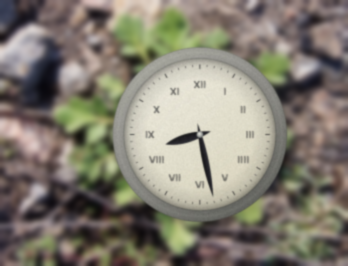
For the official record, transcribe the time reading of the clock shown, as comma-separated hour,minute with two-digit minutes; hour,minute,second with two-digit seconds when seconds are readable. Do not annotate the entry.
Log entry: 8,28
